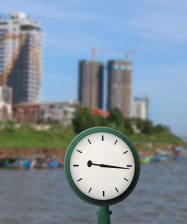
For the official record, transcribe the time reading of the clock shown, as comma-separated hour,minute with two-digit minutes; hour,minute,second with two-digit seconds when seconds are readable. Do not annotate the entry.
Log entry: 9,16
